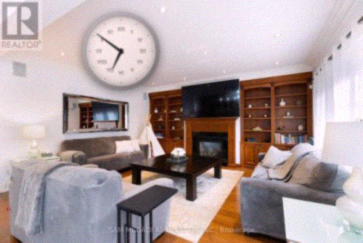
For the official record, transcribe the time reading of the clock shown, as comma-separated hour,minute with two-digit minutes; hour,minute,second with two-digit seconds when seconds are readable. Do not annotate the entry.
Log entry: 6,51
